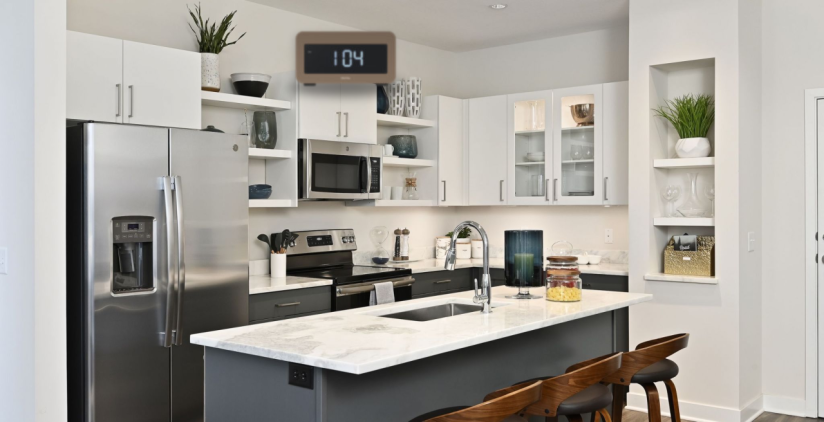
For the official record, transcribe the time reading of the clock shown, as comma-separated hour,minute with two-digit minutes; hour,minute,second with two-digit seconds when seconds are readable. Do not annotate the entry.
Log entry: 1,04
